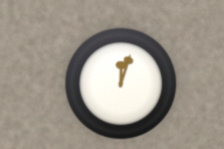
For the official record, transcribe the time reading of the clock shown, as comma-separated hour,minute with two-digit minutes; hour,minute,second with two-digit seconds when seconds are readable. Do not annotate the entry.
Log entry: 12,03
